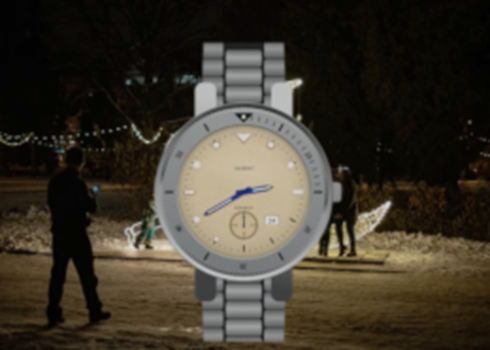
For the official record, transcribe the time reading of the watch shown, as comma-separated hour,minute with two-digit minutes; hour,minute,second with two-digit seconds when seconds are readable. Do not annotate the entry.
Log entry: 2,40
